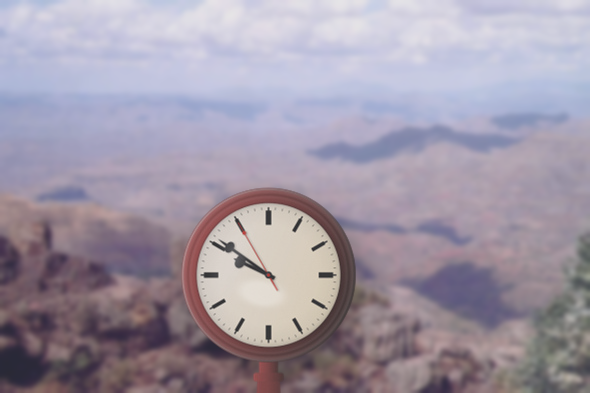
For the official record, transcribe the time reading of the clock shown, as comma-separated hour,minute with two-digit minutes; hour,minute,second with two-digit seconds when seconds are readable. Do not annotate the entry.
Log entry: 9,50,55
